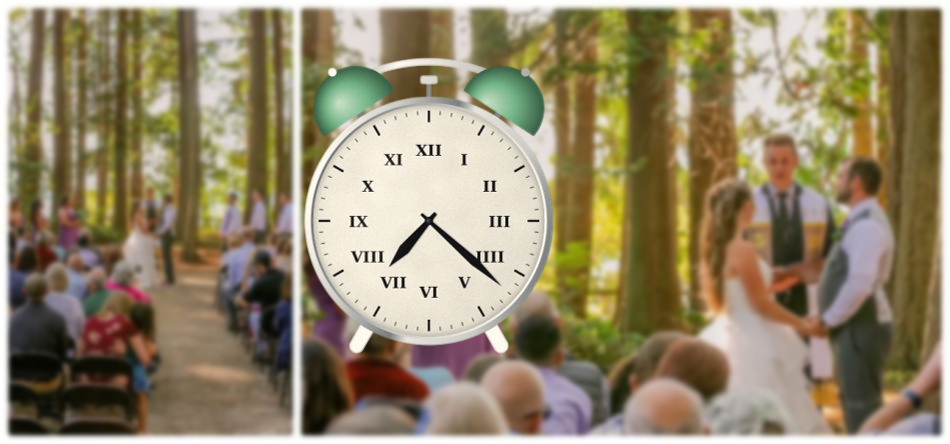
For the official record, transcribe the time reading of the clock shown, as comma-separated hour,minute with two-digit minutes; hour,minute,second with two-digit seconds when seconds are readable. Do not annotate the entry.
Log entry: 7,22
